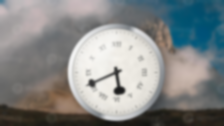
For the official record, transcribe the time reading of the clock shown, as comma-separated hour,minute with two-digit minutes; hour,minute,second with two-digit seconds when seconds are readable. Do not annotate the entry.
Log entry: 5,41
